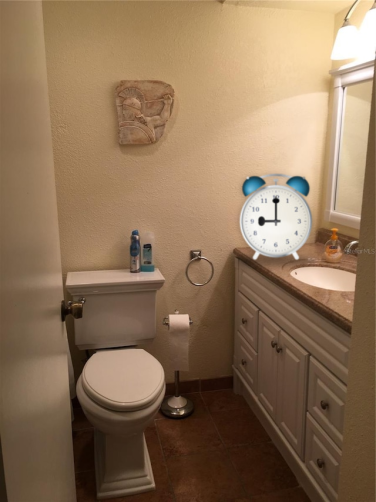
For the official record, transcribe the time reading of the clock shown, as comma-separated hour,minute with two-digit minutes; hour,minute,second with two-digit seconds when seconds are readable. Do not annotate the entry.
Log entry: 9,00
